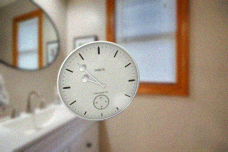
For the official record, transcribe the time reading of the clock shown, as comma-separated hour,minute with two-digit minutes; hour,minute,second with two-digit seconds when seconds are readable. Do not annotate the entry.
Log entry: 9,53
